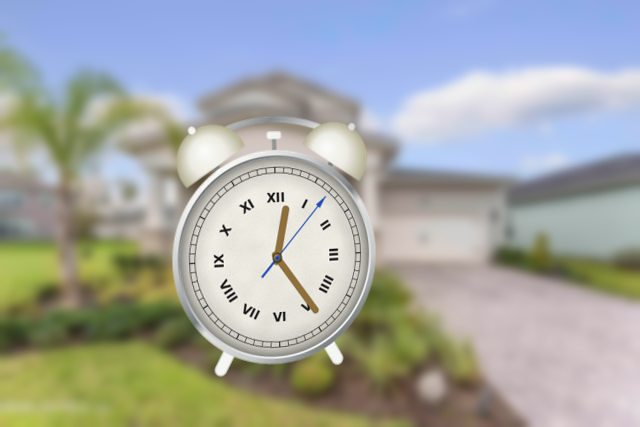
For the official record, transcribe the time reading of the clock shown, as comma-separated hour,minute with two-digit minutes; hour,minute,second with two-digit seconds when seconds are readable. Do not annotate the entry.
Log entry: 12,24,07
